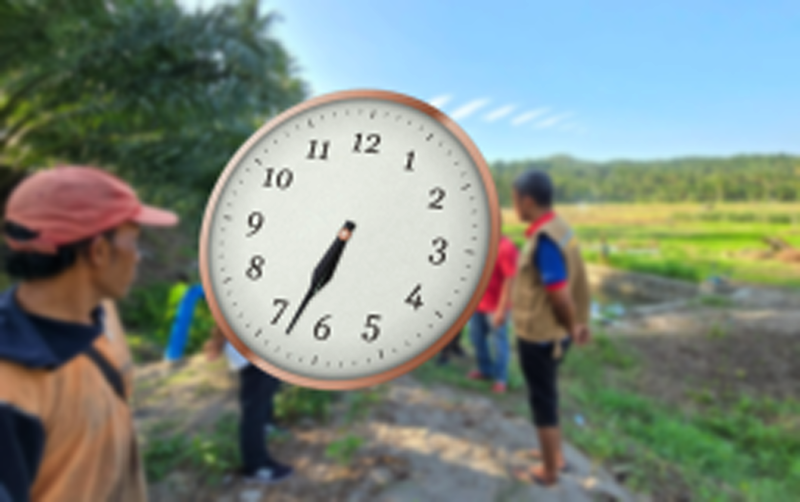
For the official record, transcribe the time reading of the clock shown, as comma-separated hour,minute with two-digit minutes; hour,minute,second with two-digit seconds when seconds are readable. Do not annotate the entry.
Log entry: 6,33
